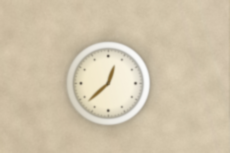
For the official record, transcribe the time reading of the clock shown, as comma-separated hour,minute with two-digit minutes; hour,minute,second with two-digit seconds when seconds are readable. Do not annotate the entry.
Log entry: 12,38
